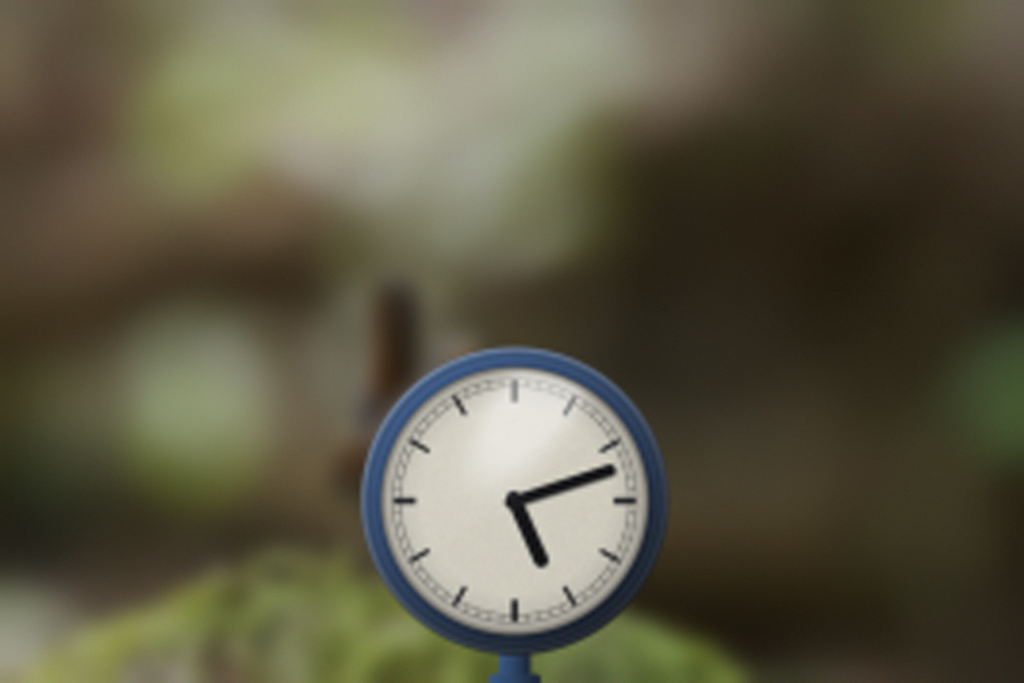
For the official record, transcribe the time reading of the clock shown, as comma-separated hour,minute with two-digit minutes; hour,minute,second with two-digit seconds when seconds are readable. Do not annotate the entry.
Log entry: 5,12
